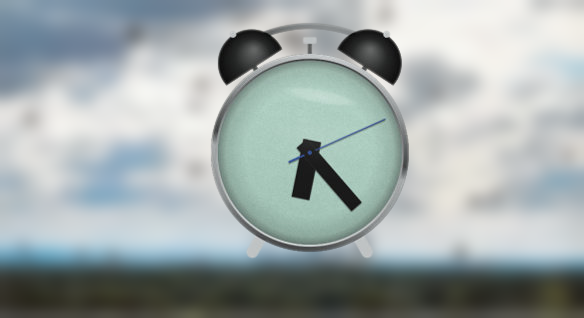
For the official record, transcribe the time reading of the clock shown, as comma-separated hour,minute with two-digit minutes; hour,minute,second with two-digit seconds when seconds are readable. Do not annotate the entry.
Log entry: 6,23,11
